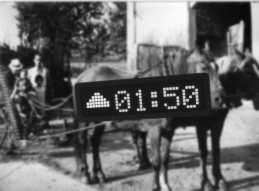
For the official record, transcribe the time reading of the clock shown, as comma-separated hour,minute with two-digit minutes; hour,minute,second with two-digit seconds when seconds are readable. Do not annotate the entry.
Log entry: 1,50
